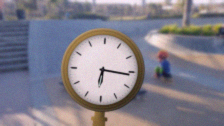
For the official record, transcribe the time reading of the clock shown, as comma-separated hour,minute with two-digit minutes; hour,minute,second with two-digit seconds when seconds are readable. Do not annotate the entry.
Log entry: 6,16
